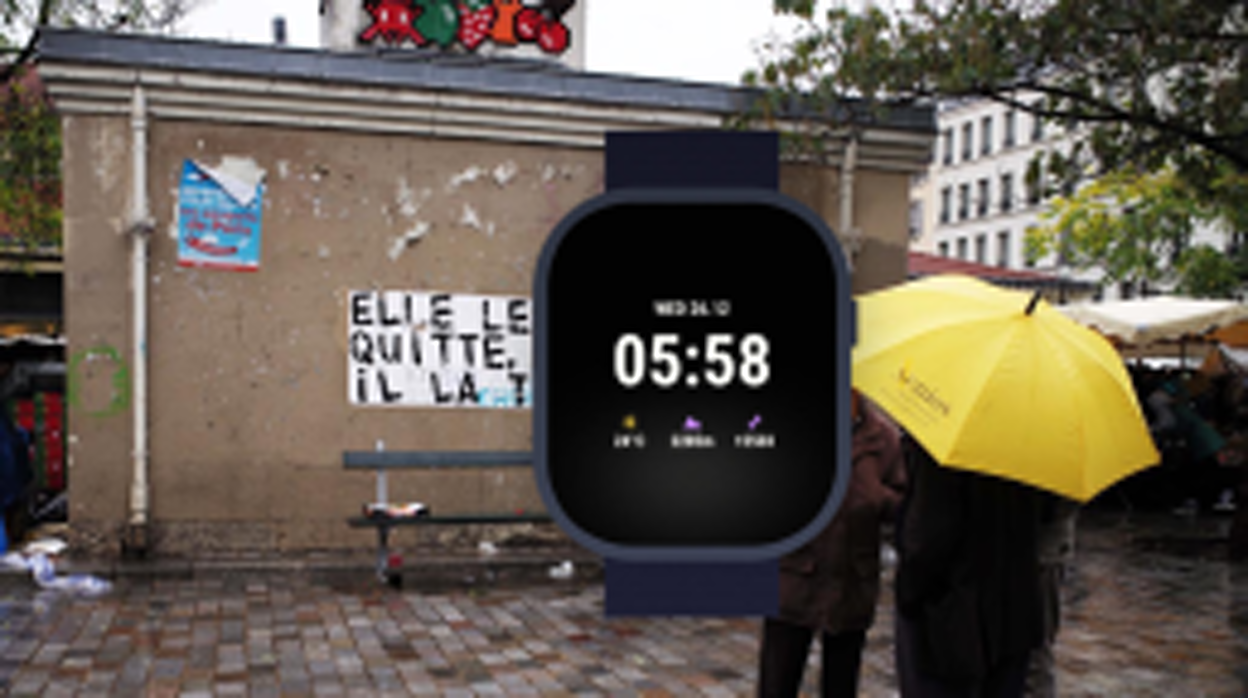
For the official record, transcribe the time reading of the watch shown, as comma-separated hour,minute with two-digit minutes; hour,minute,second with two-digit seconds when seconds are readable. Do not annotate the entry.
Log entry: 5,58
